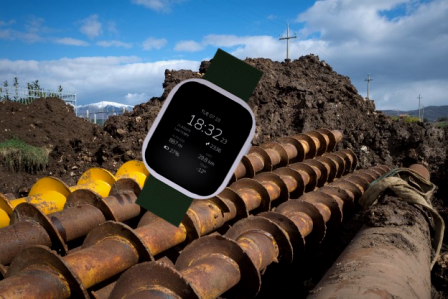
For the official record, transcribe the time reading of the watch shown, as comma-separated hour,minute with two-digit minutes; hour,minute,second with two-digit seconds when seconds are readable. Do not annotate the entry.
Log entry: 18,32
